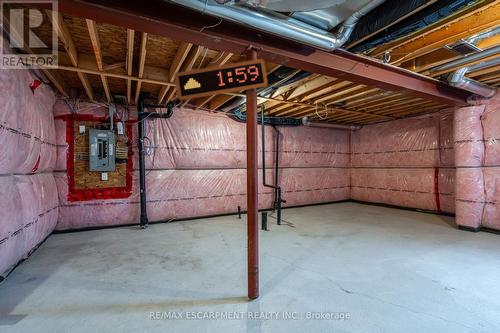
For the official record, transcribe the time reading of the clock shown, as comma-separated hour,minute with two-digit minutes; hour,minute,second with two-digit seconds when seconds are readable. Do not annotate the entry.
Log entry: 1,59
